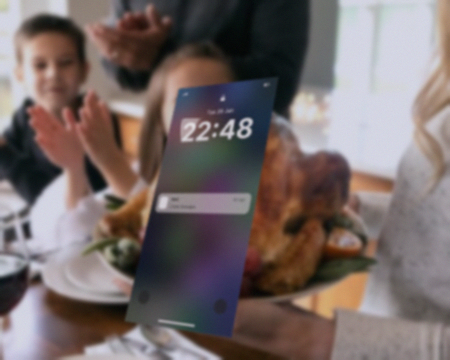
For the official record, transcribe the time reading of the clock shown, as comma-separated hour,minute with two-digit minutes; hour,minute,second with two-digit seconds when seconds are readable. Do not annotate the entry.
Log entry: 22,48
